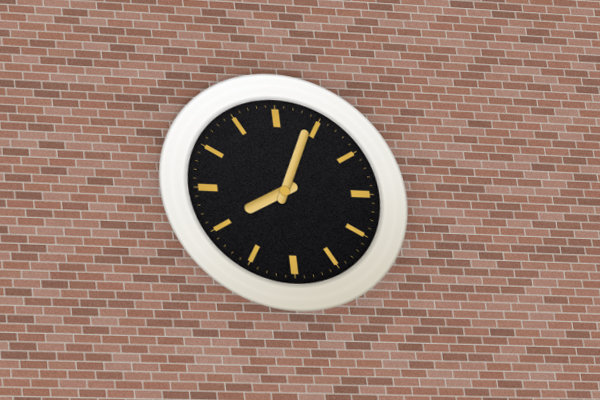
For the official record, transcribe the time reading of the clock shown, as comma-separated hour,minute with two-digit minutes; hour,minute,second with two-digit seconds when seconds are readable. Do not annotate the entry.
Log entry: 8,04
